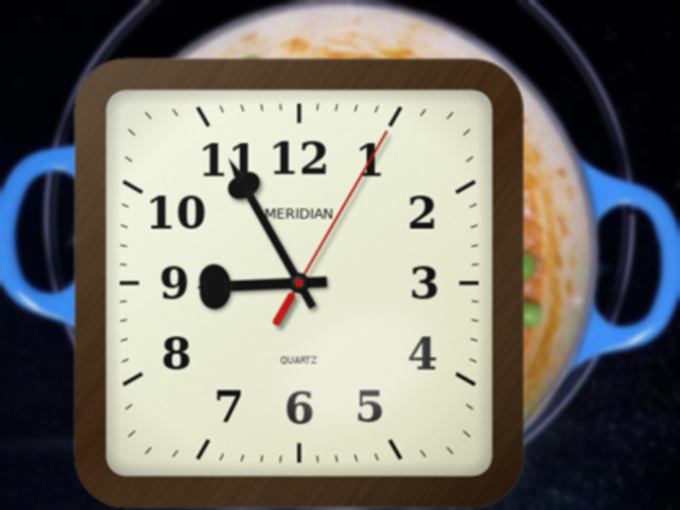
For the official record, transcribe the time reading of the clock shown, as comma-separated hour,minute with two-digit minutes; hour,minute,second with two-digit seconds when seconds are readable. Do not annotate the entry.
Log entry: 8,55,05
